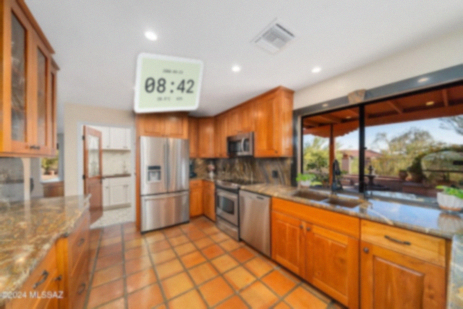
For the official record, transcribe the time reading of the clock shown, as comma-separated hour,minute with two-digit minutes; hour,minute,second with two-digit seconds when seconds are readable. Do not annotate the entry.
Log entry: 8,42
